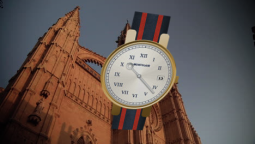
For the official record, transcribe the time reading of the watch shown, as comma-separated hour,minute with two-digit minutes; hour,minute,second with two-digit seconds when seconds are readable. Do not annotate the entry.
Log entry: 10,22
